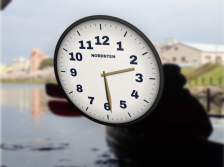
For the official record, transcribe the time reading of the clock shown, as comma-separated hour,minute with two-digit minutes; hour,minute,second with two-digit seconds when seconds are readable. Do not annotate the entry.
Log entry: 2,29
